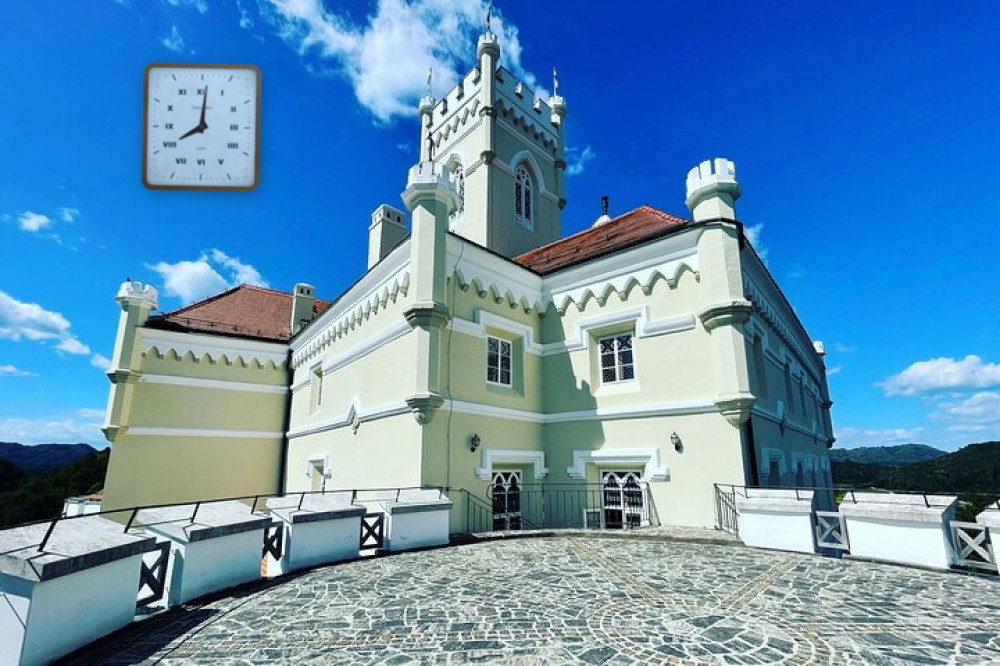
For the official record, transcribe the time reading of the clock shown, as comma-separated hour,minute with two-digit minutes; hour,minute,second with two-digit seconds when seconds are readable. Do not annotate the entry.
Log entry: 8,01
